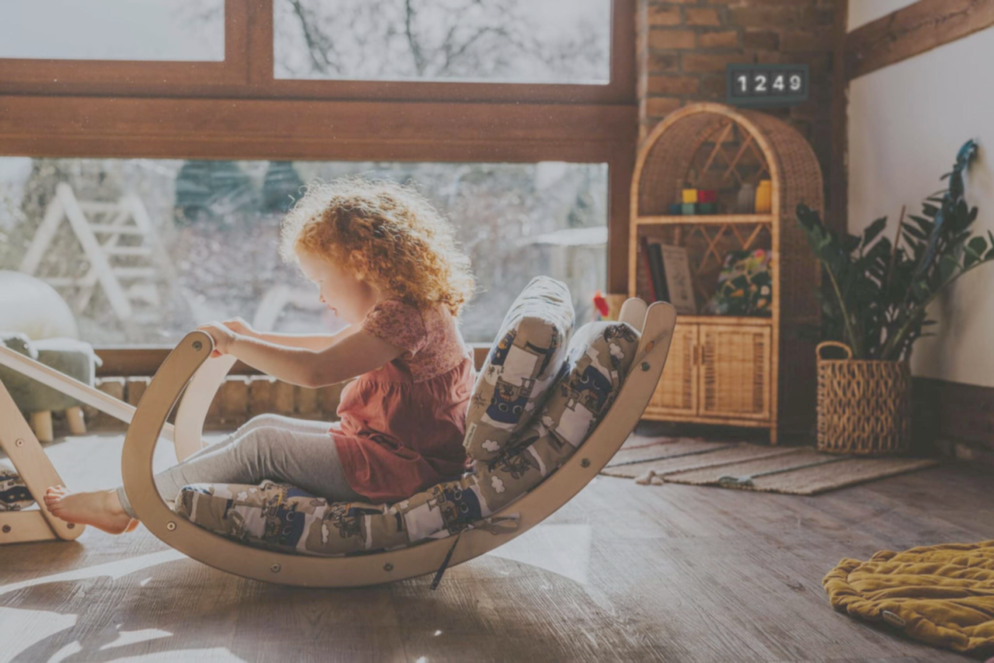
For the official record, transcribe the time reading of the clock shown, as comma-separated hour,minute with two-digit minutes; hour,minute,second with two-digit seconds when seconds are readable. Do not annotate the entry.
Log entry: 12,49
